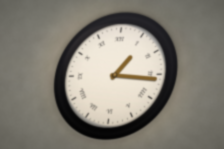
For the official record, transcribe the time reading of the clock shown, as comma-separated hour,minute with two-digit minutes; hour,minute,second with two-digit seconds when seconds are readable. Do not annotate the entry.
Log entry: 1,16
